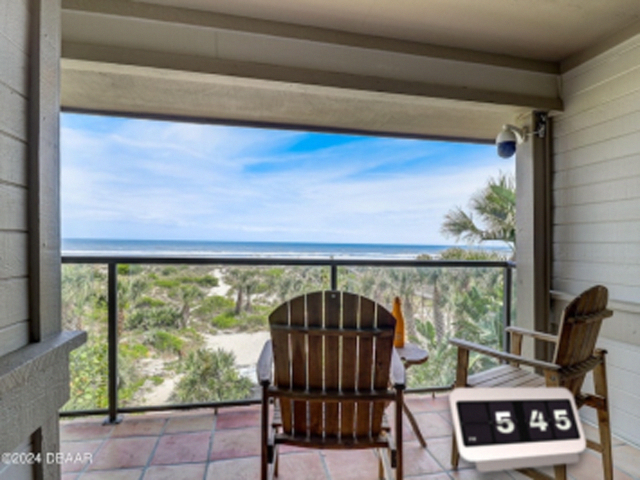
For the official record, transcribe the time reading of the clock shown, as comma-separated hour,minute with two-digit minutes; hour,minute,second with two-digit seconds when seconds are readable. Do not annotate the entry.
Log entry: 5,45
